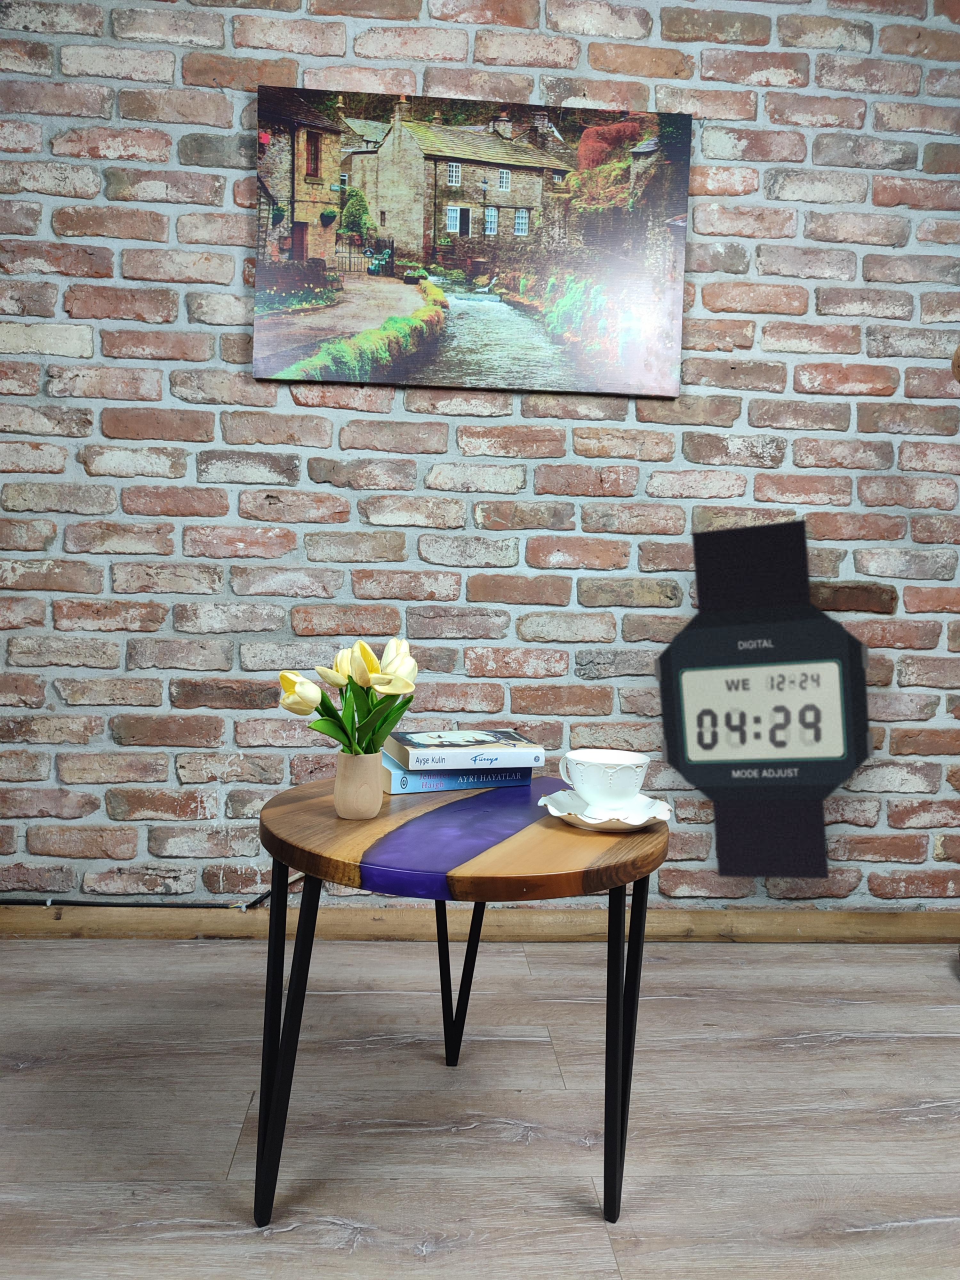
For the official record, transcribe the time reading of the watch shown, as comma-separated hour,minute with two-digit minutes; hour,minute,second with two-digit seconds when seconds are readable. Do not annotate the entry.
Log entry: 4,29
